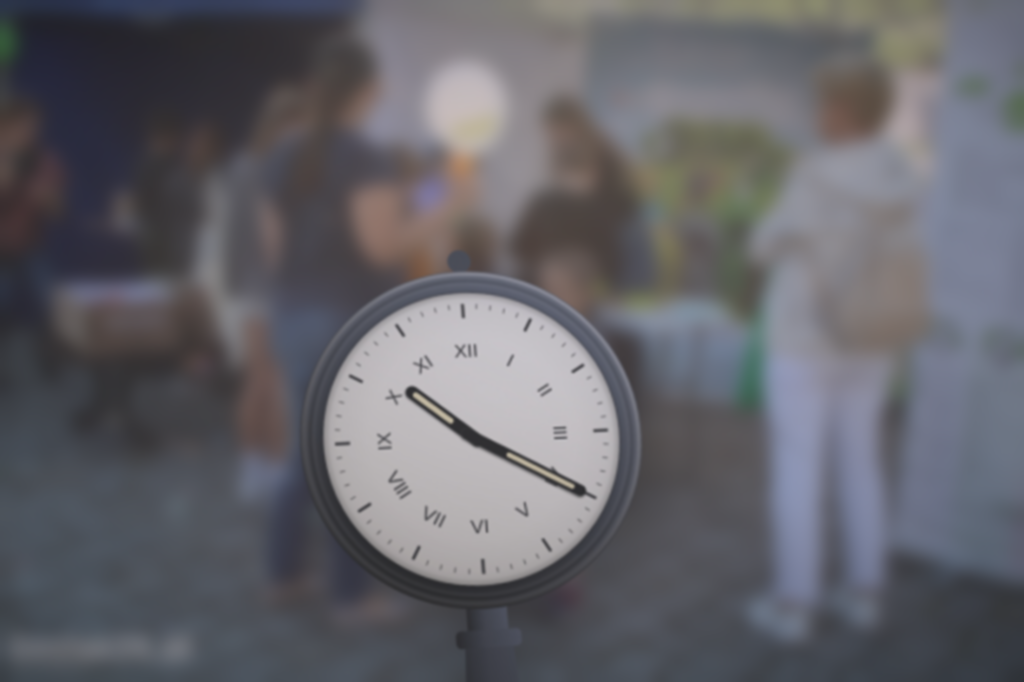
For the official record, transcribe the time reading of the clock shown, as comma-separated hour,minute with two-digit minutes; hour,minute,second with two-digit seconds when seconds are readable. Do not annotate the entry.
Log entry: 10,20
